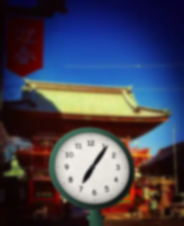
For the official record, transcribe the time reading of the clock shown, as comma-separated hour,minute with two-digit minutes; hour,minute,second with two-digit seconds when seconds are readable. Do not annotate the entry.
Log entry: 7,06
